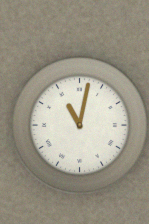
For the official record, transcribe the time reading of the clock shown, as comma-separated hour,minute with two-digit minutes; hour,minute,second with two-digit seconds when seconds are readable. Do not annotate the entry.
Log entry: 11,02
